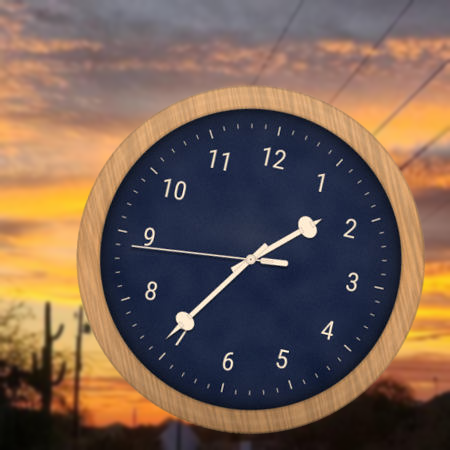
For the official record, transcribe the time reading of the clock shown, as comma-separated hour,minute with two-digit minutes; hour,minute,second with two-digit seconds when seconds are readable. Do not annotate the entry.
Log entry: 1,35,44
